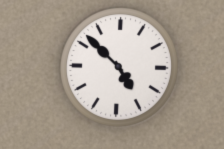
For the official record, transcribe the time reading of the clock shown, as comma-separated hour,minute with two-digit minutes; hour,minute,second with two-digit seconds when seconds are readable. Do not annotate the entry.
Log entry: 4,52
